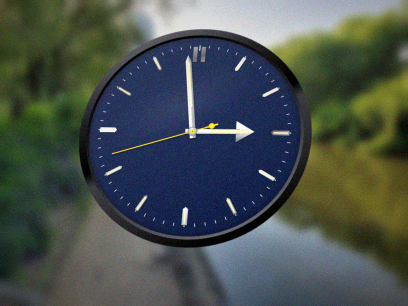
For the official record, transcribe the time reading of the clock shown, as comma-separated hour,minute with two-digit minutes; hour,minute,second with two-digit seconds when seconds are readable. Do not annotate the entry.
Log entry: 2,58,42
